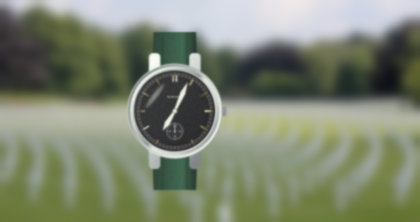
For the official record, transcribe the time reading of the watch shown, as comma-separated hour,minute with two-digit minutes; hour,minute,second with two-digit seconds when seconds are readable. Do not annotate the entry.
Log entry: 7,04
